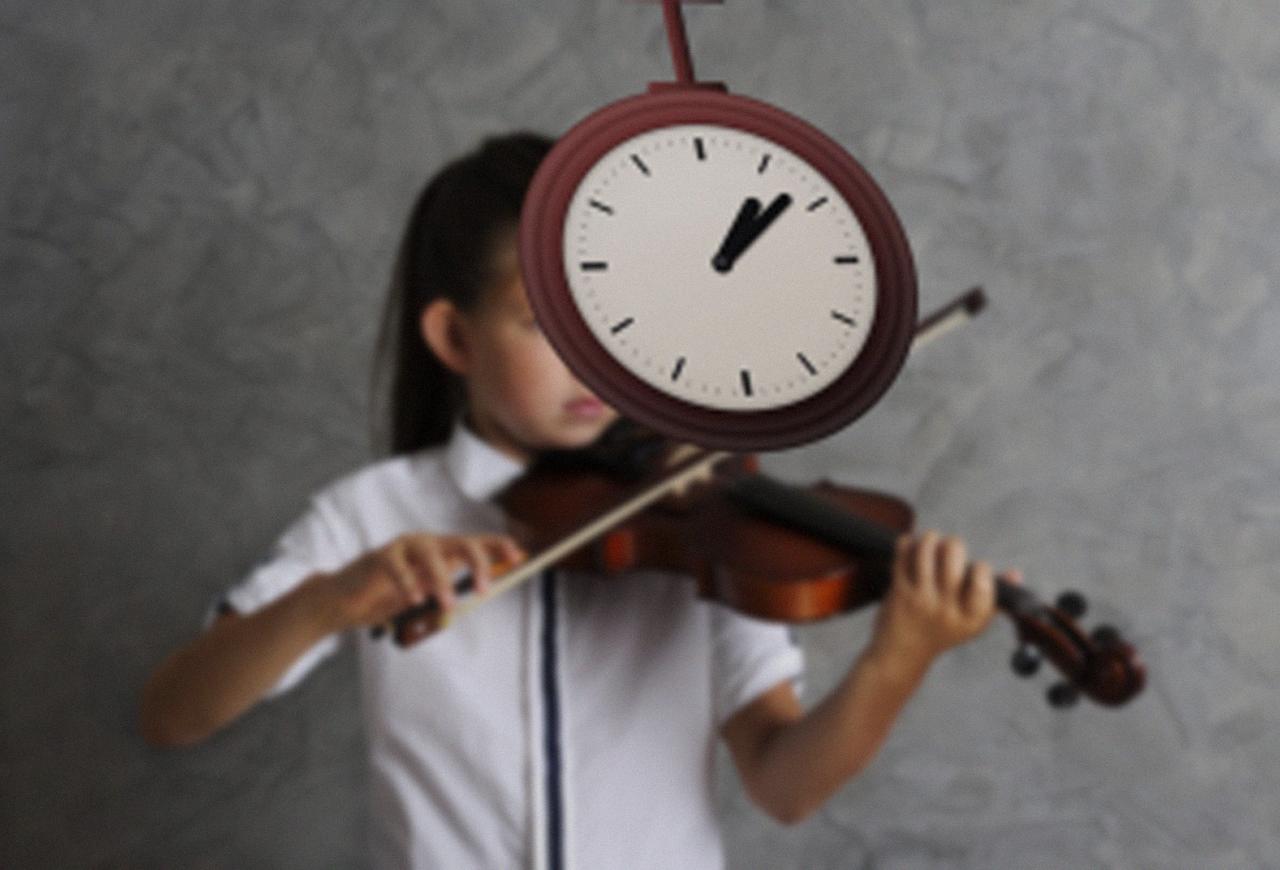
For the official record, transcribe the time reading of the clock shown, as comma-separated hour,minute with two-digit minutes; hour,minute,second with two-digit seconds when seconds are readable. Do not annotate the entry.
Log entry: 1,08
